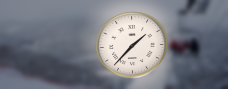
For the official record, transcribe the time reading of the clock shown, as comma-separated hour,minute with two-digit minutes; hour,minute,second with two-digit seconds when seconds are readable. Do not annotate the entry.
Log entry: 1,37
